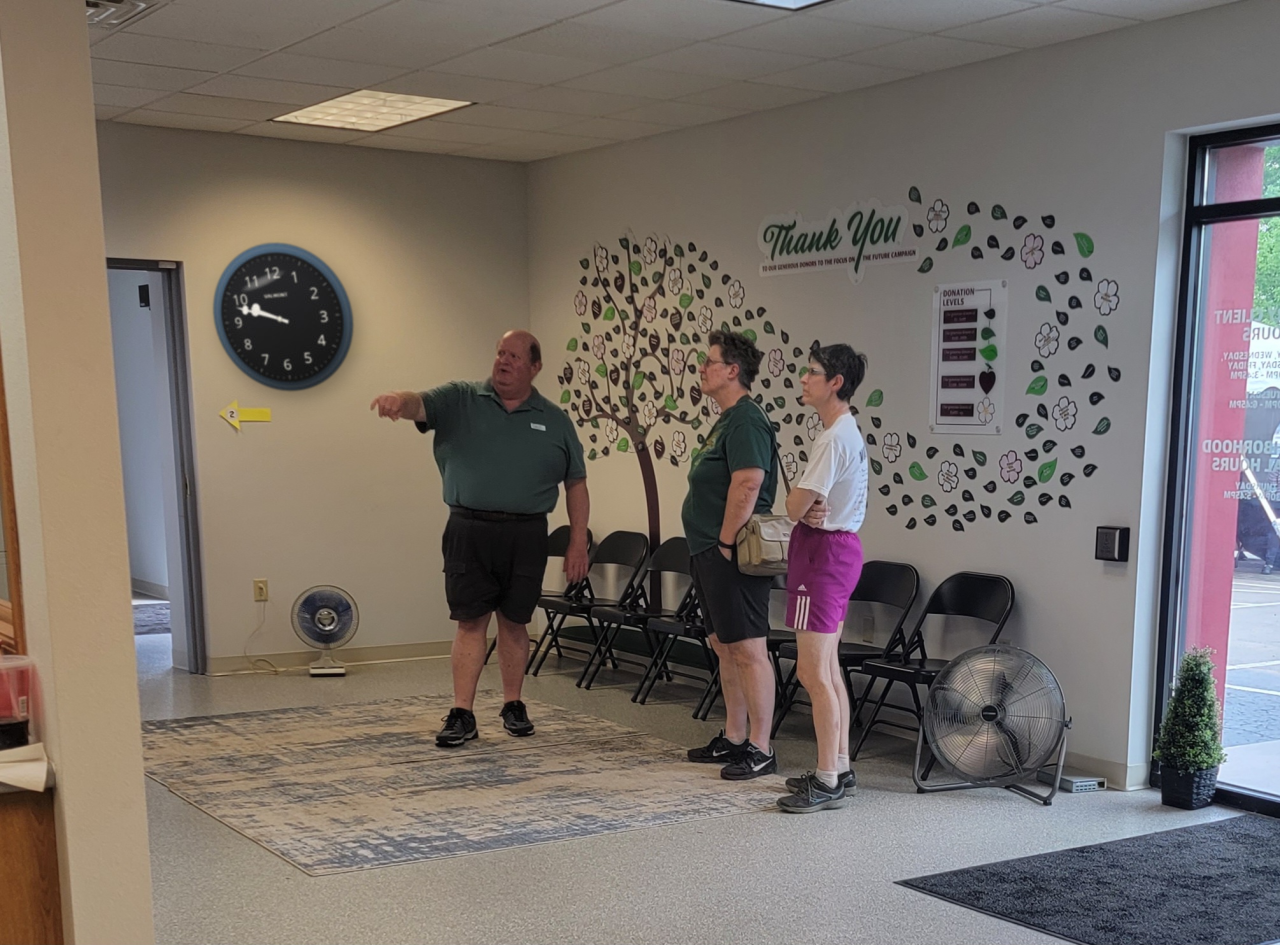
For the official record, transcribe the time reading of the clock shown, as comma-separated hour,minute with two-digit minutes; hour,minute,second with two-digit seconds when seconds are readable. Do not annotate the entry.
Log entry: 9,48
